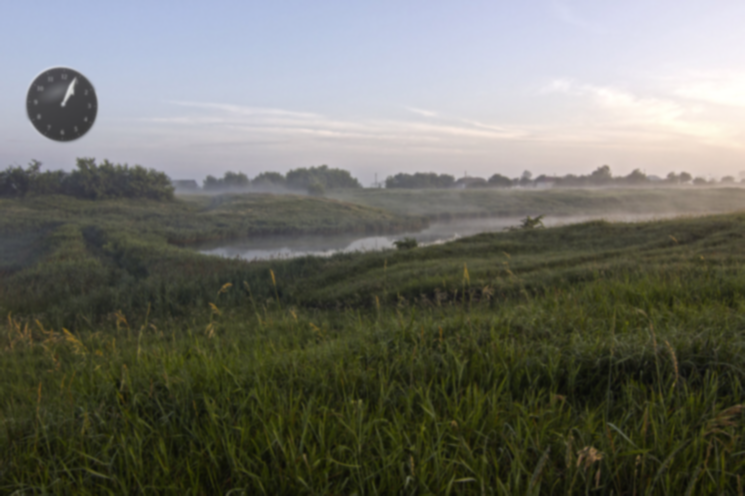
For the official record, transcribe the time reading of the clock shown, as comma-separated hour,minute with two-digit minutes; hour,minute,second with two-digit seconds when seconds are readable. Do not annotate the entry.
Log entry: 1,04
